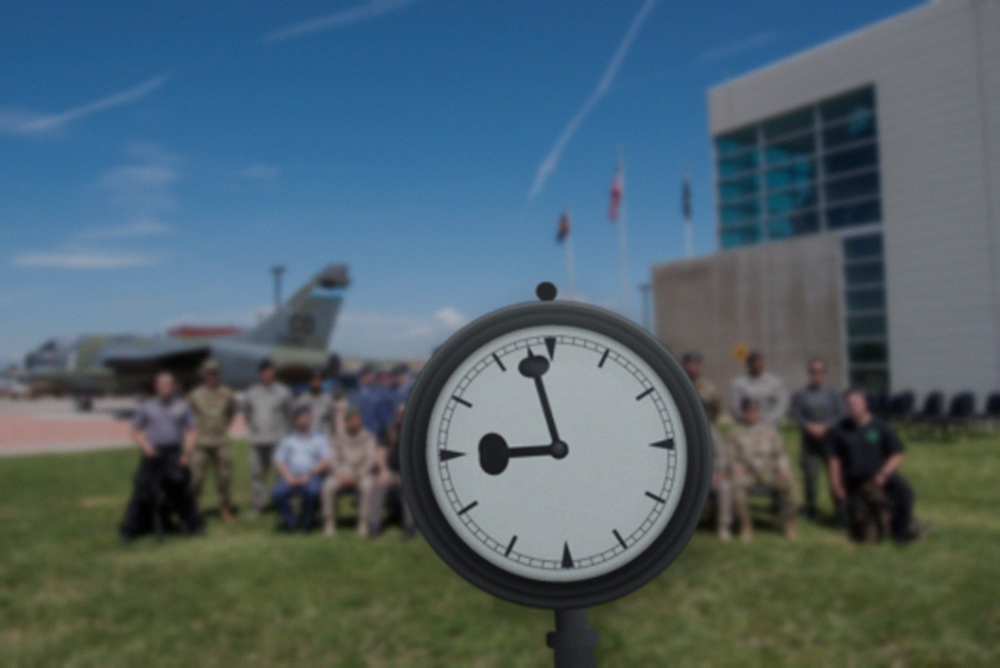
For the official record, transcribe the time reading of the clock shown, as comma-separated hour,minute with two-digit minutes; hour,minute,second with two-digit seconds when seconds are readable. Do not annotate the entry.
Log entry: 8,58
